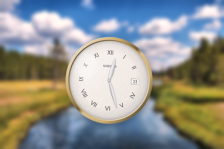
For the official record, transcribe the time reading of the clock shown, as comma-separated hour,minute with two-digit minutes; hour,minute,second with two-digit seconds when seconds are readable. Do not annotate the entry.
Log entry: 12,27
